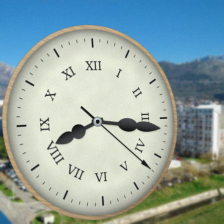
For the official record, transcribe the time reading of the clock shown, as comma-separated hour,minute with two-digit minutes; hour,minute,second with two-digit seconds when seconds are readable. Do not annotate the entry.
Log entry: 8,16,22
